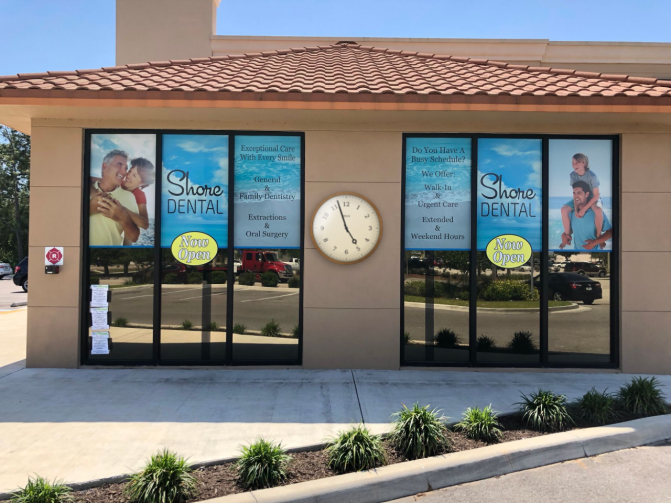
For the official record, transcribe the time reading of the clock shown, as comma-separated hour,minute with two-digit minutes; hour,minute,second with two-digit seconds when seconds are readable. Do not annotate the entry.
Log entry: 4,57
